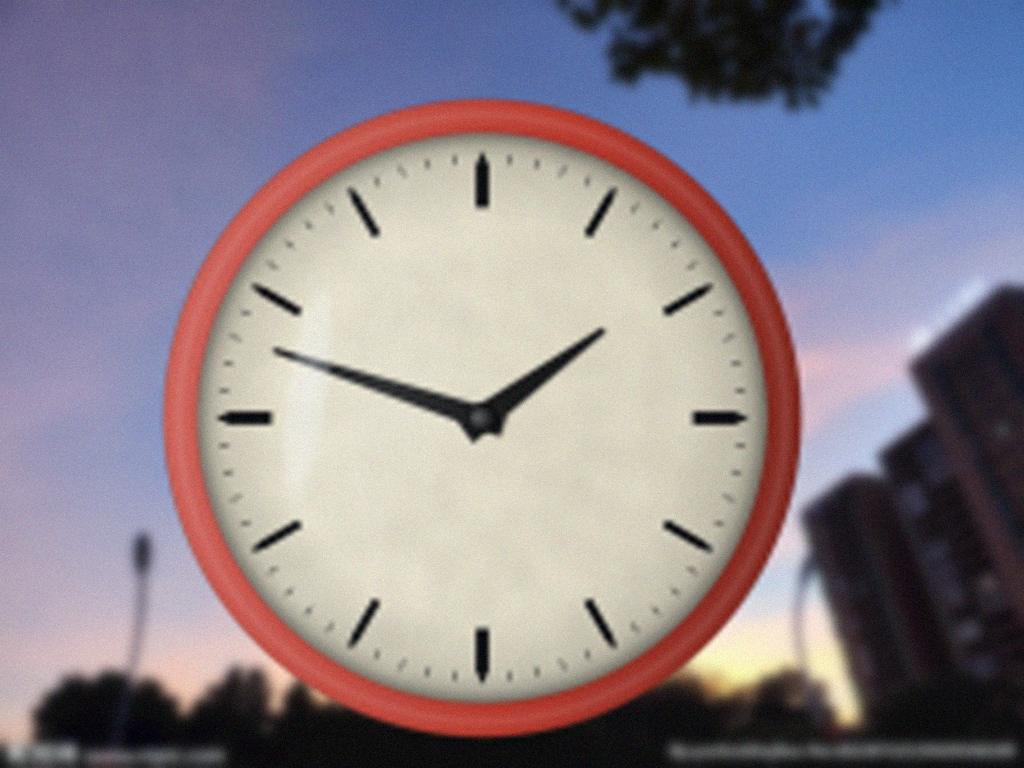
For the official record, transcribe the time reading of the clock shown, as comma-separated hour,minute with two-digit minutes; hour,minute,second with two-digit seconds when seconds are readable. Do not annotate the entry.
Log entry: 1,48
